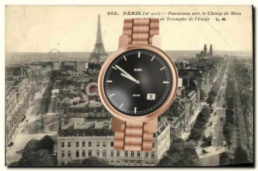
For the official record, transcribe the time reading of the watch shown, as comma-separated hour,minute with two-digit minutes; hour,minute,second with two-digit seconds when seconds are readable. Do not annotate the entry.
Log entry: 9,51
